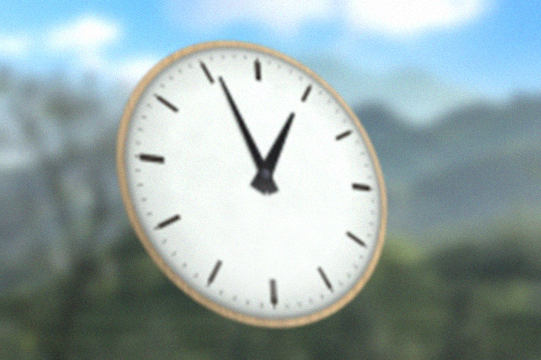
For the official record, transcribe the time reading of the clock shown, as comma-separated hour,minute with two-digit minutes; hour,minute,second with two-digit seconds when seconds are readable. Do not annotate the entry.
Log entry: 12,56
